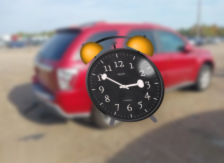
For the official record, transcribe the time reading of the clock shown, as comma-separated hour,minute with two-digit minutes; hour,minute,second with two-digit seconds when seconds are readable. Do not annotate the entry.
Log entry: 2,51
